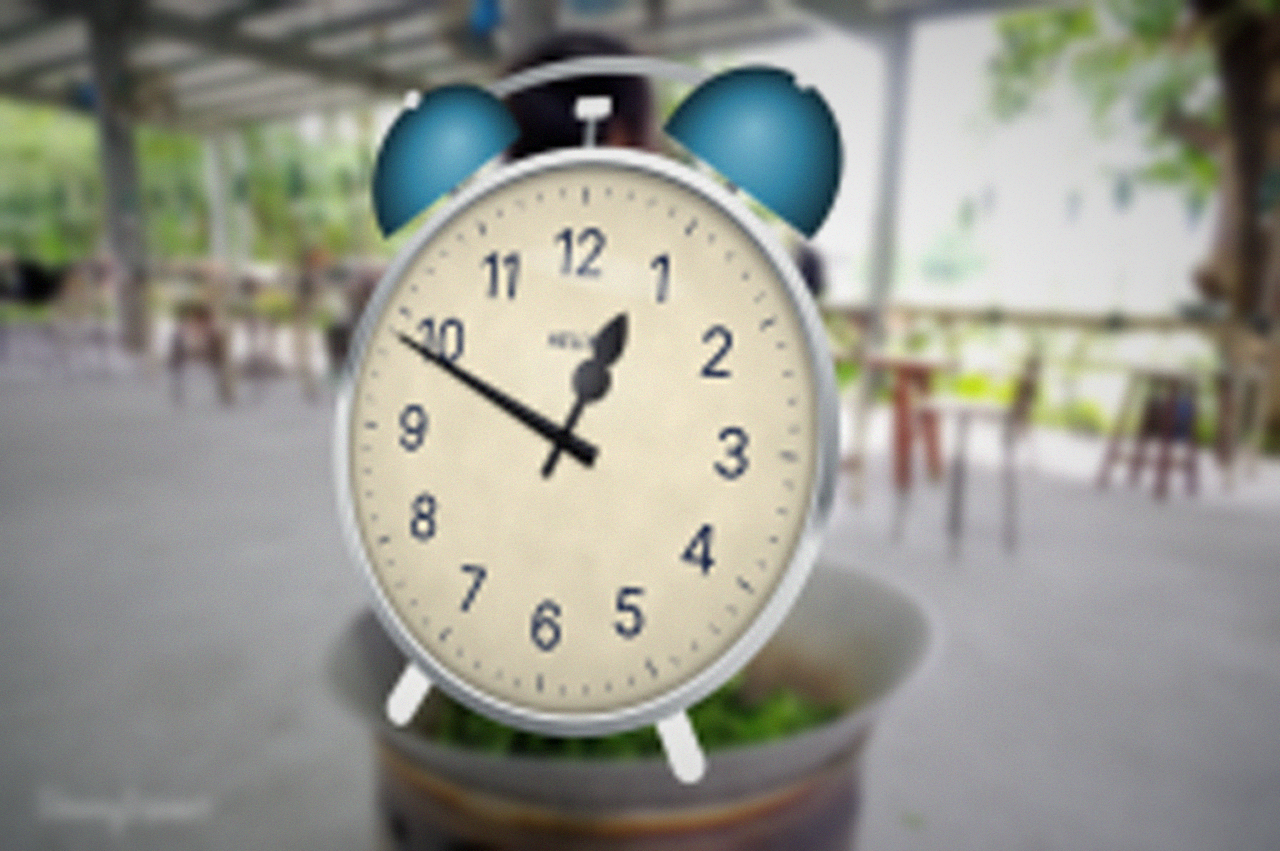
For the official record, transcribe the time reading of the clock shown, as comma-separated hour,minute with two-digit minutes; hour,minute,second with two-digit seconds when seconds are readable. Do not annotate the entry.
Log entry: 12,49
